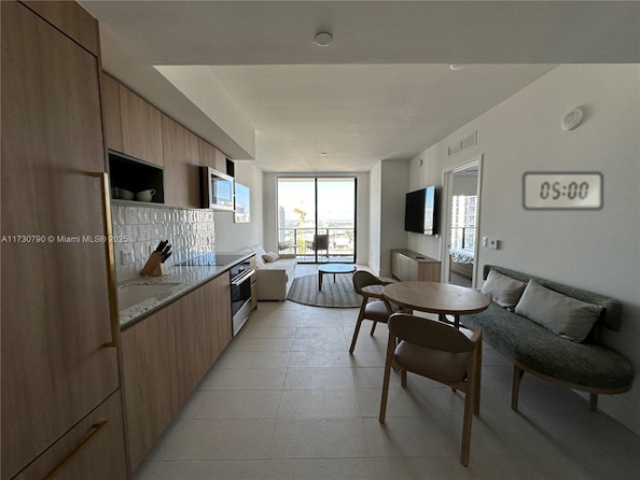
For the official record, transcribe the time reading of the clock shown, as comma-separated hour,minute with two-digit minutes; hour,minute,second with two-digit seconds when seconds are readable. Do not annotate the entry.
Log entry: 5,00
